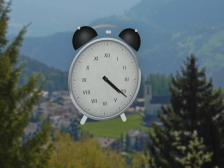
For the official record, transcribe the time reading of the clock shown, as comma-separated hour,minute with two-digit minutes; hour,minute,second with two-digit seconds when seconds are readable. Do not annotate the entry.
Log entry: 4,21
